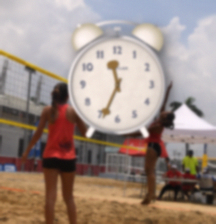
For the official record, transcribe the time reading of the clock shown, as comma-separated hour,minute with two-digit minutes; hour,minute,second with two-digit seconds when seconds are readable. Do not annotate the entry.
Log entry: 11,34
